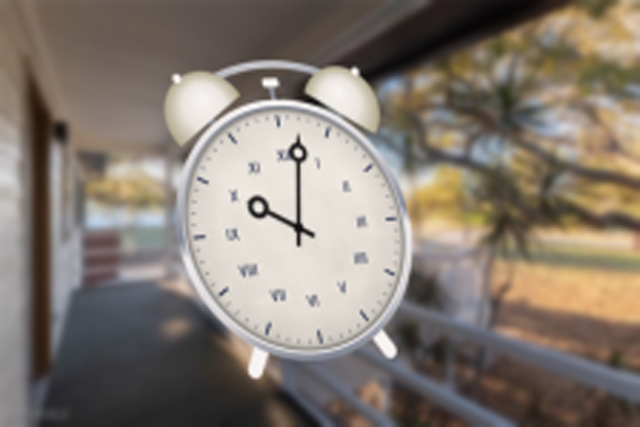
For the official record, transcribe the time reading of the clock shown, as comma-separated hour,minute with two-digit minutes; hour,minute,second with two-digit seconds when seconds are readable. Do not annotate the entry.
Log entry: 10,02
